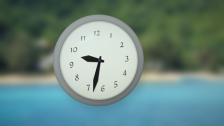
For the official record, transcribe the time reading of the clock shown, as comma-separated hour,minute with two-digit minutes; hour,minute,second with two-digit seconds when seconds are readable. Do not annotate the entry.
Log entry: 9,33
